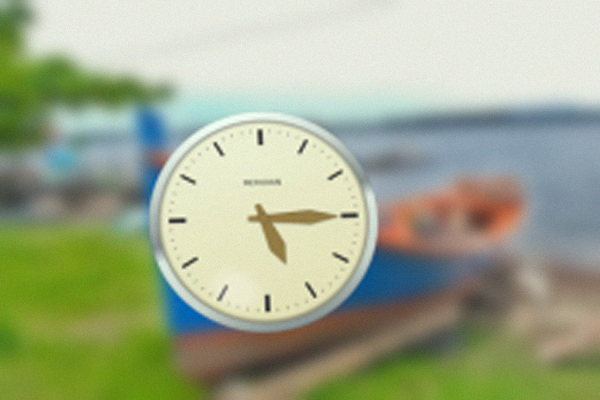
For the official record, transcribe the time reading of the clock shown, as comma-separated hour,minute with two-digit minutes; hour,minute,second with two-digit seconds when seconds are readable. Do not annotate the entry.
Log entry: 5,15
